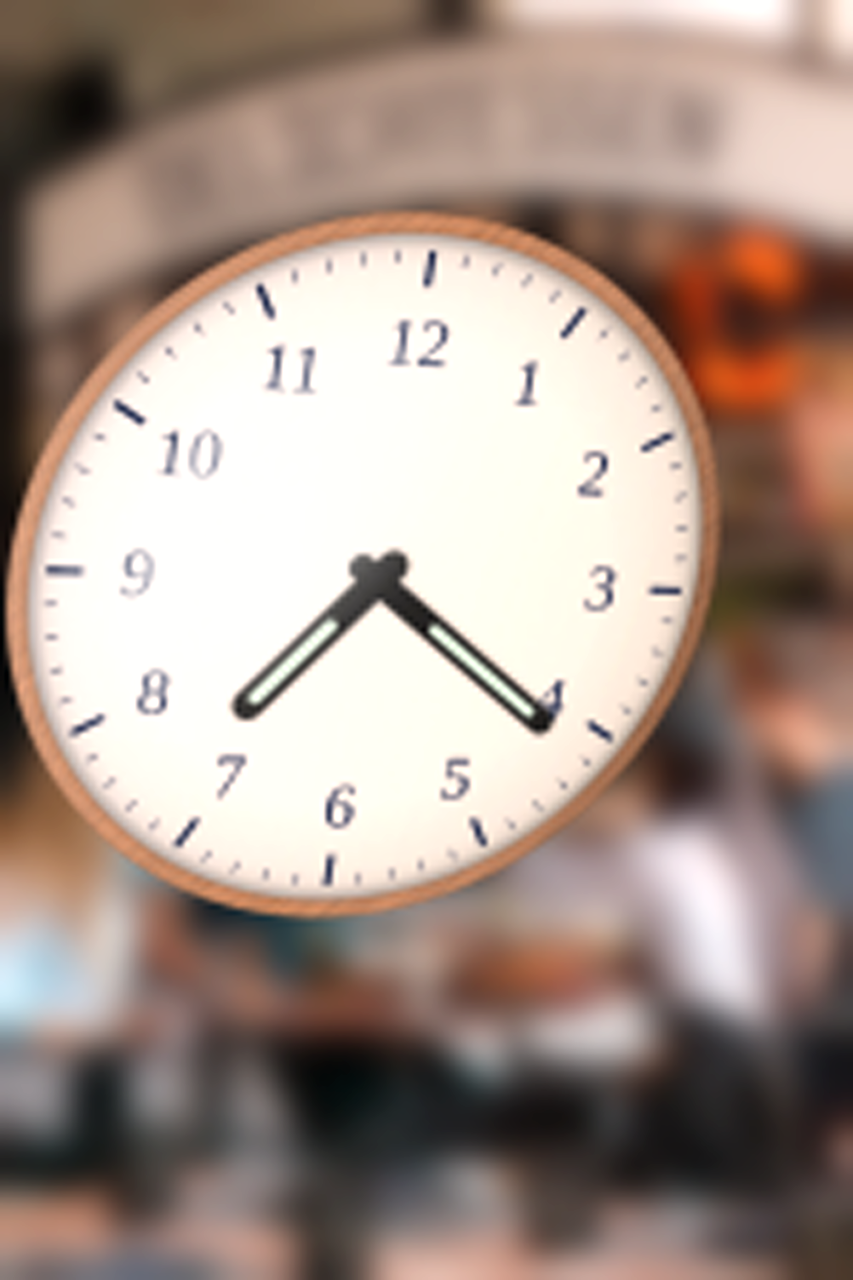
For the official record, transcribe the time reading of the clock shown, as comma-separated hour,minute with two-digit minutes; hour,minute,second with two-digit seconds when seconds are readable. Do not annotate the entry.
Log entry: 7,21
